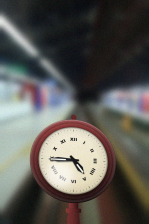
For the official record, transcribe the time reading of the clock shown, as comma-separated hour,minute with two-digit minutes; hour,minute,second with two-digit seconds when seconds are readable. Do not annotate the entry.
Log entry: 4,45
